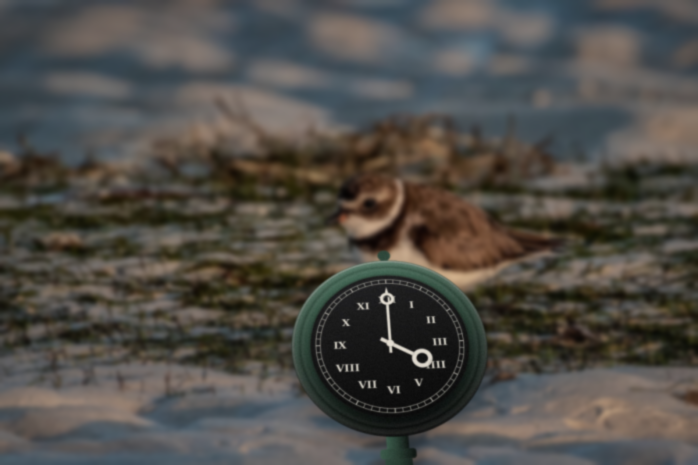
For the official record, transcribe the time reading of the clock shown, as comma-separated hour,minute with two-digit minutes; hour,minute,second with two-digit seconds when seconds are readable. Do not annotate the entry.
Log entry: 4,00
